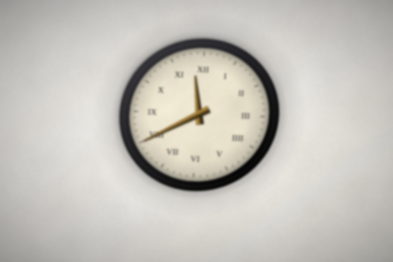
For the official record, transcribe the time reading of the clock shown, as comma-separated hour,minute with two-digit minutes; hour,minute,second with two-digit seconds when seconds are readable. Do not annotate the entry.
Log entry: 11,40
